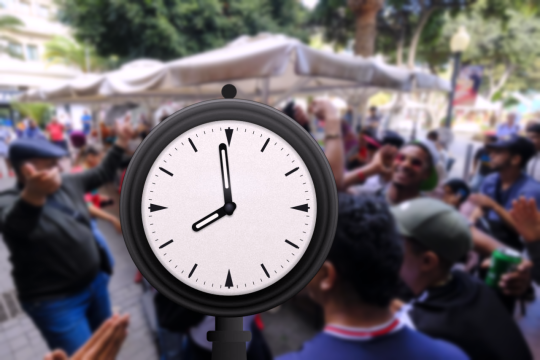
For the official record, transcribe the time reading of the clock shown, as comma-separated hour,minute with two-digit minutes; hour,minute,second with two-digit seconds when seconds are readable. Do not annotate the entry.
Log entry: 7,59
